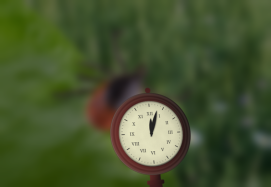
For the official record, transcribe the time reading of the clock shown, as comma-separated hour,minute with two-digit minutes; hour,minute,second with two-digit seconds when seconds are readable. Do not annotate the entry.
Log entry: 12,03
